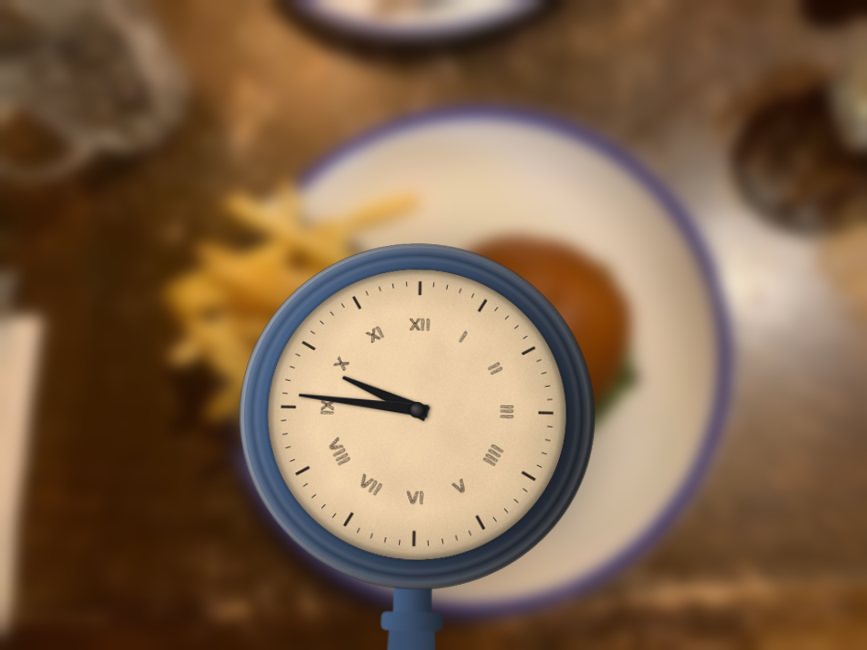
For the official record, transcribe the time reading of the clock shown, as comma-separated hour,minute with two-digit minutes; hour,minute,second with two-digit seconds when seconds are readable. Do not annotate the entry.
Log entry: 9,46
